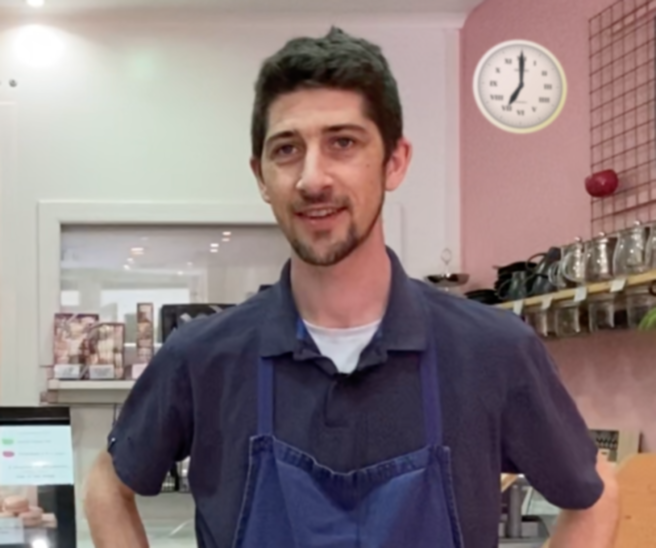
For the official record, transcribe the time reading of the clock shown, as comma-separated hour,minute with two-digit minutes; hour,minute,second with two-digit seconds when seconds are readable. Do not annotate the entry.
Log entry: 7,00
